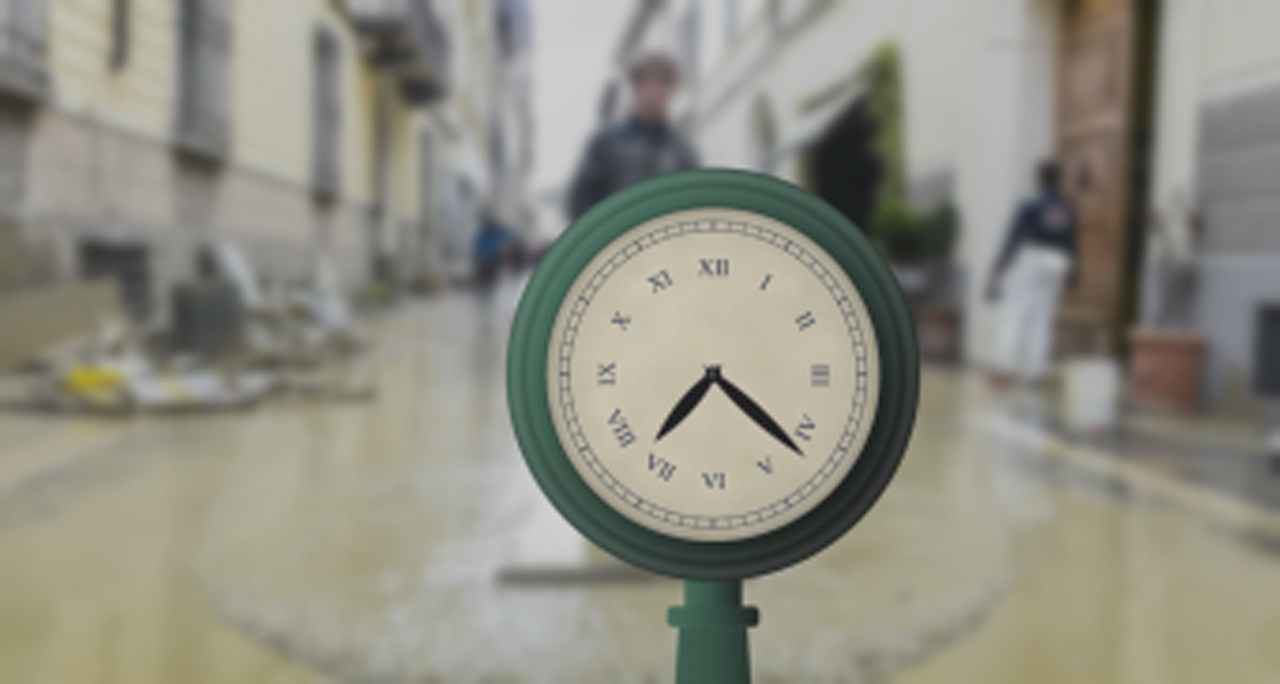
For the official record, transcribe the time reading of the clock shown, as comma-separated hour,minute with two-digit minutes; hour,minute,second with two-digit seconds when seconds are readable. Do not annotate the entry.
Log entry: 7,22
